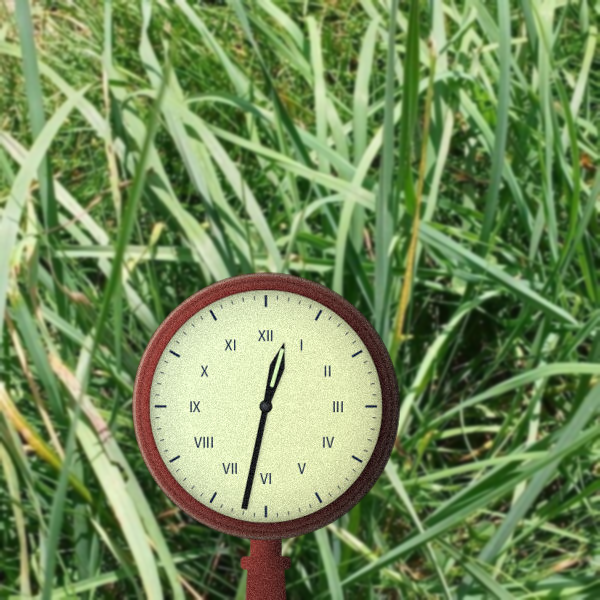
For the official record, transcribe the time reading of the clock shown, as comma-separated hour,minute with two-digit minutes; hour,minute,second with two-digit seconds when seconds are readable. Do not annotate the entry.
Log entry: 12,32
